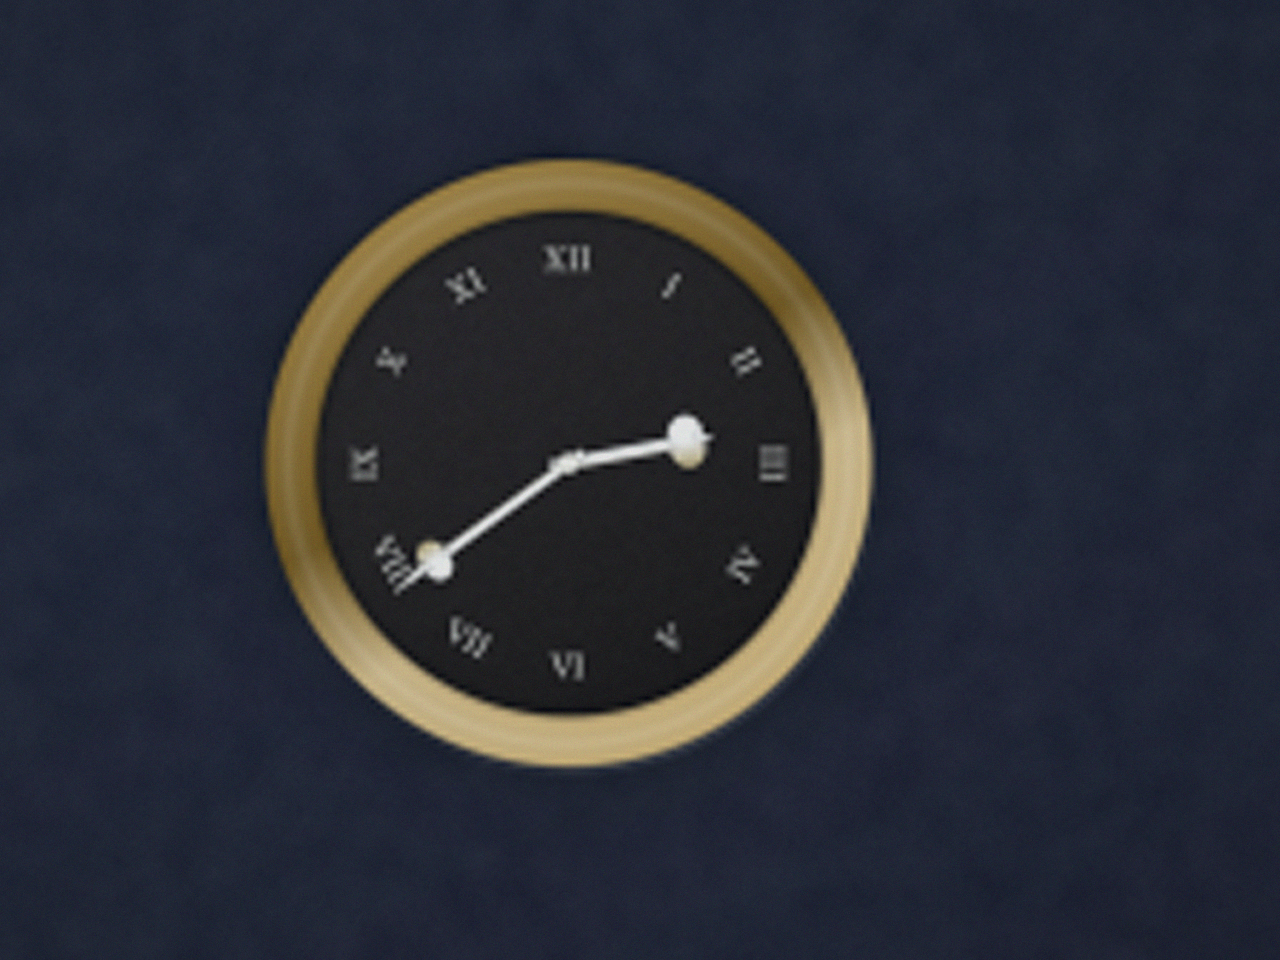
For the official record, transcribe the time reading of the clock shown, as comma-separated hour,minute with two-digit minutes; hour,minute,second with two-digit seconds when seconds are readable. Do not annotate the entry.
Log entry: 2,39
